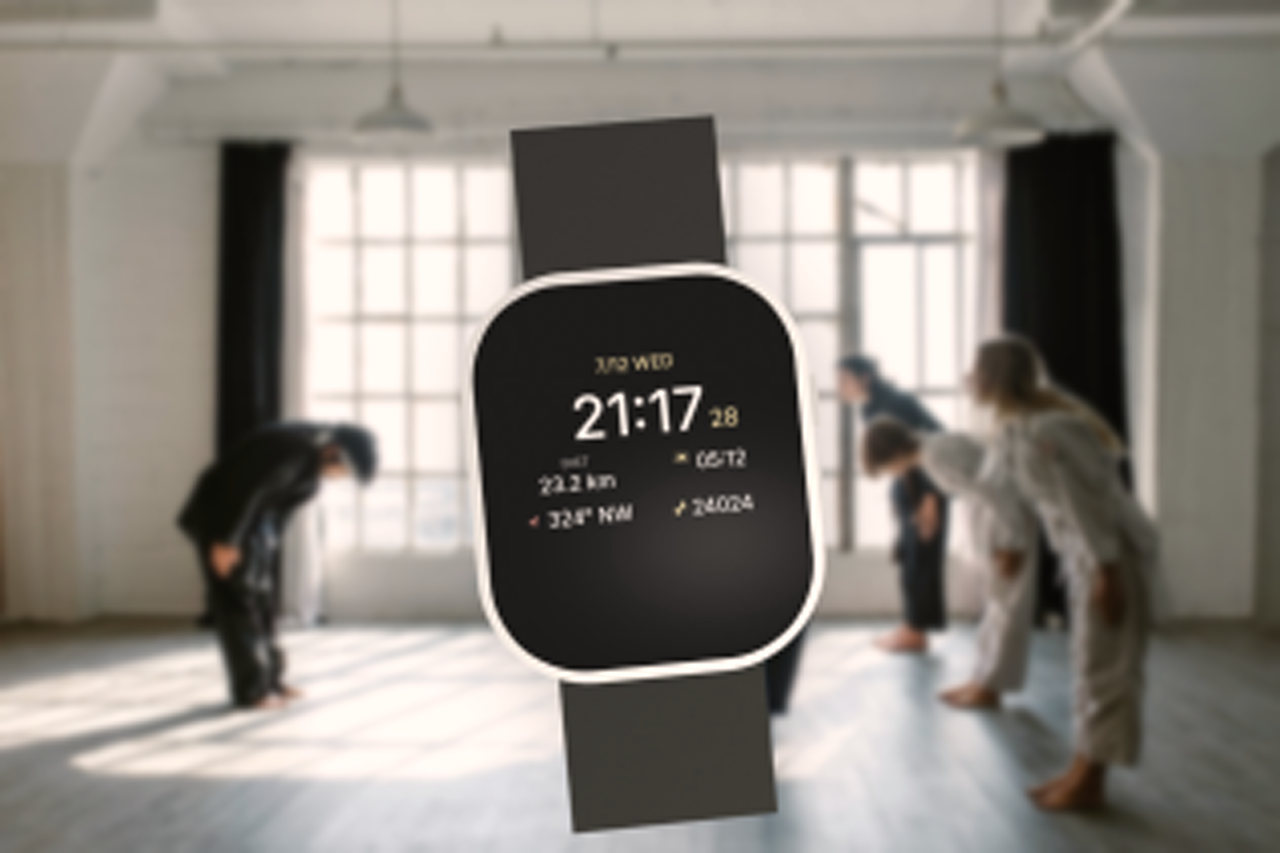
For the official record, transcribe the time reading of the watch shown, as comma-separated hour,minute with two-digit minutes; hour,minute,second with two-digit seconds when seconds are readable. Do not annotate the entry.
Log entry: 21,17
